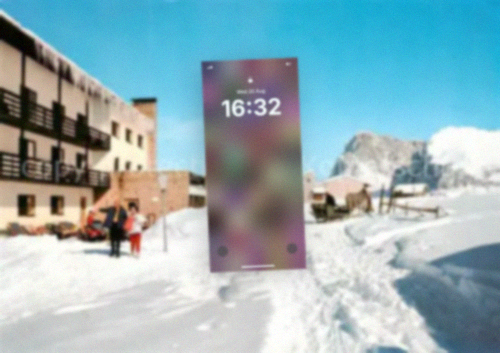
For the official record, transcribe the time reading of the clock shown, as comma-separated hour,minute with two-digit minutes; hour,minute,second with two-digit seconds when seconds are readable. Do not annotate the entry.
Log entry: 16,32
